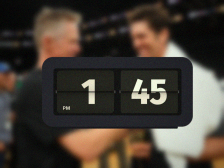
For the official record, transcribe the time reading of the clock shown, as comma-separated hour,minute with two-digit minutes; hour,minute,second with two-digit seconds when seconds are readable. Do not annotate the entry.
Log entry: 1,45
